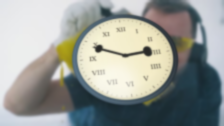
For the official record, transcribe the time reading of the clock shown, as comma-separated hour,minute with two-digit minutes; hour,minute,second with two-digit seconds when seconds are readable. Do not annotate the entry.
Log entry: 2,49
